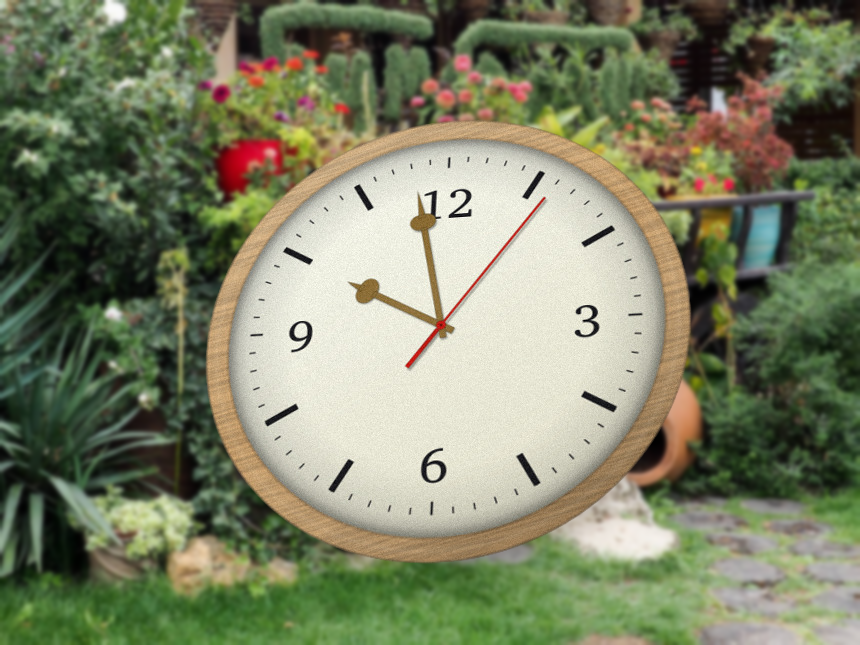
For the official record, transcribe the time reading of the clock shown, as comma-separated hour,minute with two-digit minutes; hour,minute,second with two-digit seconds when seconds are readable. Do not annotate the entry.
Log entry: 9,58,06
